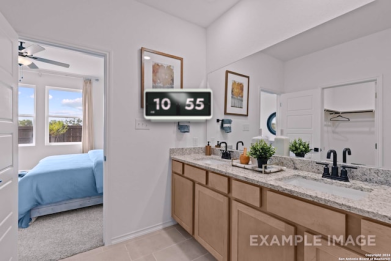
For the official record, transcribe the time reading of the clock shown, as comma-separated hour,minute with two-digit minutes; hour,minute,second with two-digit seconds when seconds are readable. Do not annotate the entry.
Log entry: 10,55
